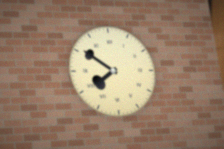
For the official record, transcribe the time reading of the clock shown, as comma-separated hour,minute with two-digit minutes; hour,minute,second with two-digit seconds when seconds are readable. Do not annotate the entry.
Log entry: 7,51
